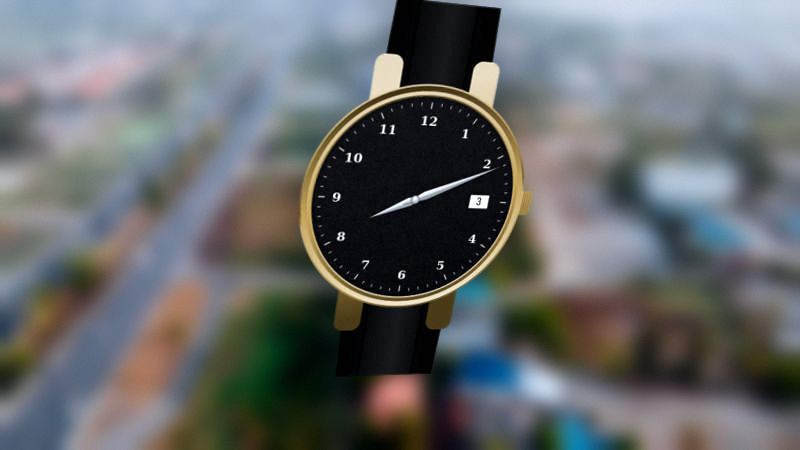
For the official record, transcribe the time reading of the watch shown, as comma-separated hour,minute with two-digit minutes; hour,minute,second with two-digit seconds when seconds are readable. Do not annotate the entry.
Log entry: 8,11
